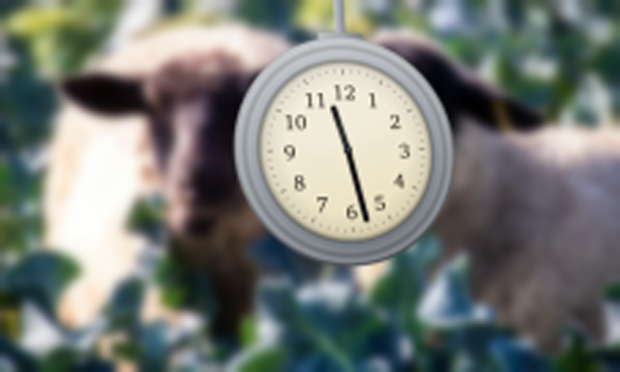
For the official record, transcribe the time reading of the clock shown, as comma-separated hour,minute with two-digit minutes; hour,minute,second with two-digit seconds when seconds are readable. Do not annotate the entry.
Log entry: 11,28
